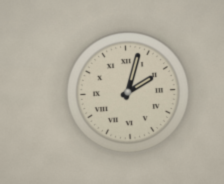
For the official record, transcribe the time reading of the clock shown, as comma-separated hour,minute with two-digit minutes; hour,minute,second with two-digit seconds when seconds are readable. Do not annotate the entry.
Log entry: 2,03
